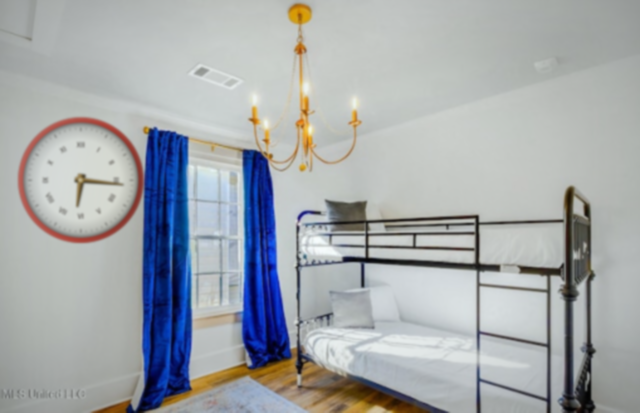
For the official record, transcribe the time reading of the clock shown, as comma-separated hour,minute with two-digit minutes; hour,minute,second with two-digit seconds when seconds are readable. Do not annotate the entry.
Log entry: 6,16
